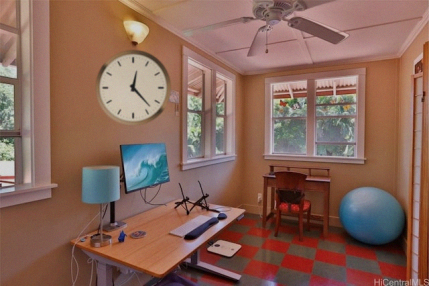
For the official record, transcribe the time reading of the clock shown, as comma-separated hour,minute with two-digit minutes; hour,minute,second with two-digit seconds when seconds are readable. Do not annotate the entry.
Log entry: 12,23
